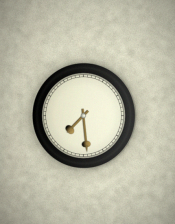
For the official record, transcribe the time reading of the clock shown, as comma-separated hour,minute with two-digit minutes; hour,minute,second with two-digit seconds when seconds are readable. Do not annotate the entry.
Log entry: 7,29
